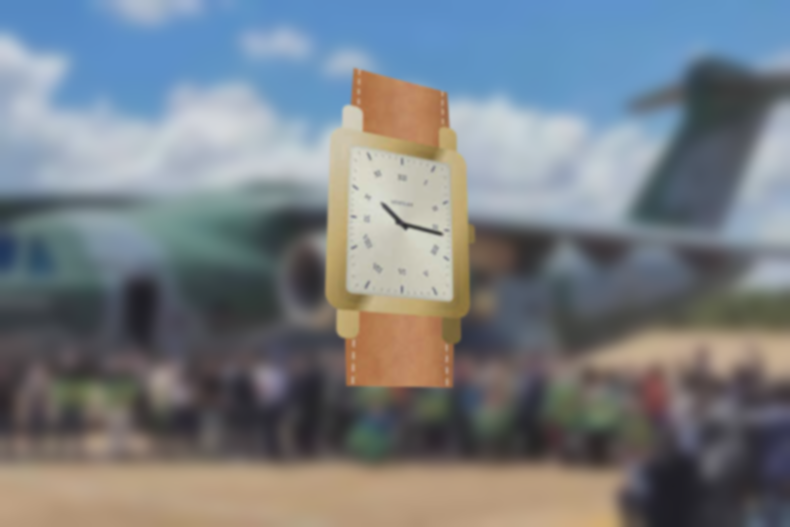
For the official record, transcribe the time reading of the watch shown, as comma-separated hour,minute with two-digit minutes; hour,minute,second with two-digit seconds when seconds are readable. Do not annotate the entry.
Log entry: 10,16
